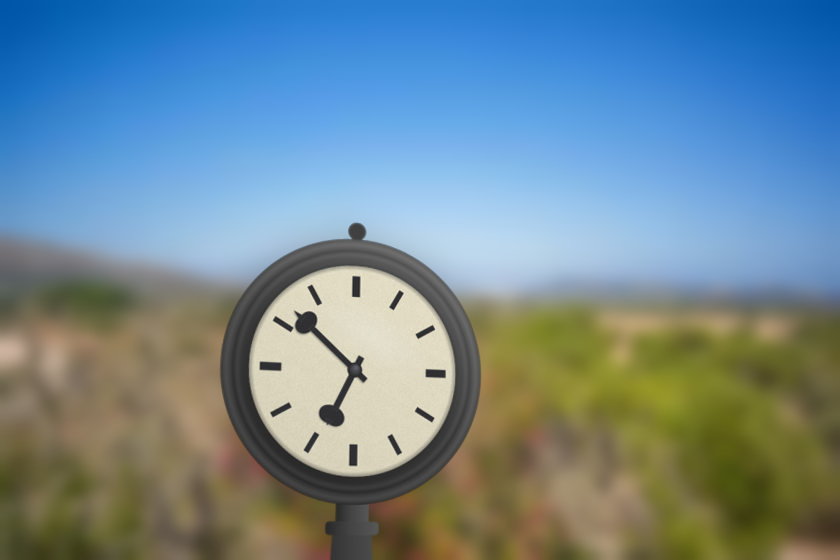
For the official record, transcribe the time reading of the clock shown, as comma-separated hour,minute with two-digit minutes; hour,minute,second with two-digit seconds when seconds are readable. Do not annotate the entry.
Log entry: 6,52
